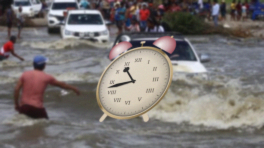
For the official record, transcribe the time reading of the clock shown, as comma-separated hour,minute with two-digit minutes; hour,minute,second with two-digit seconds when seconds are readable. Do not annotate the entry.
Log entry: 10,43
